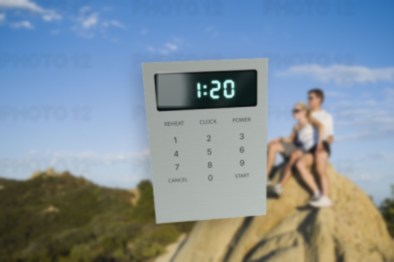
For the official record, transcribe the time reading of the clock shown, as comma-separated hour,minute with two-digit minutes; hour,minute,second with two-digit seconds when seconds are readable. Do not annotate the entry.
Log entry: 1,20
